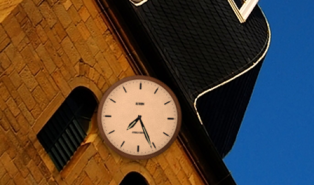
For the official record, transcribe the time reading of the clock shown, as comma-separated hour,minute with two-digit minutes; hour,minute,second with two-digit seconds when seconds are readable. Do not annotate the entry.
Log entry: 7,26
